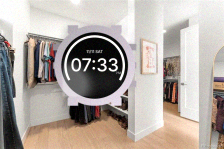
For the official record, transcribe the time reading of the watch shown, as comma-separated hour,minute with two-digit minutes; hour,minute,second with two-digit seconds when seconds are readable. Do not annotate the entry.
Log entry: 7,33
